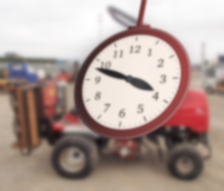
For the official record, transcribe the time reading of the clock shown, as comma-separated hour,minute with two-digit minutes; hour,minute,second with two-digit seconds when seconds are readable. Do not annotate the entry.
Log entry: 3,48
